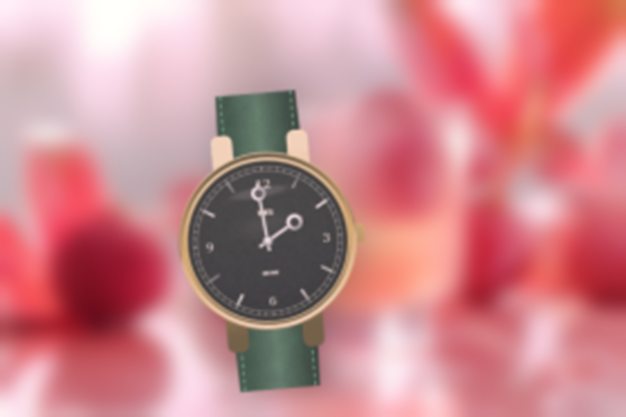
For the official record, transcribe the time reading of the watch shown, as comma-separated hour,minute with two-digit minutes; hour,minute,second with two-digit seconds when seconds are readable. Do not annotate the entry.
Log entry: 1,59
